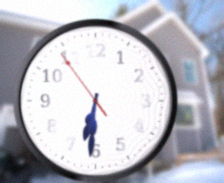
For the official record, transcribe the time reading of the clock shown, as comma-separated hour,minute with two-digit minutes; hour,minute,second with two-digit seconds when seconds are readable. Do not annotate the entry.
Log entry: 6,30,54
